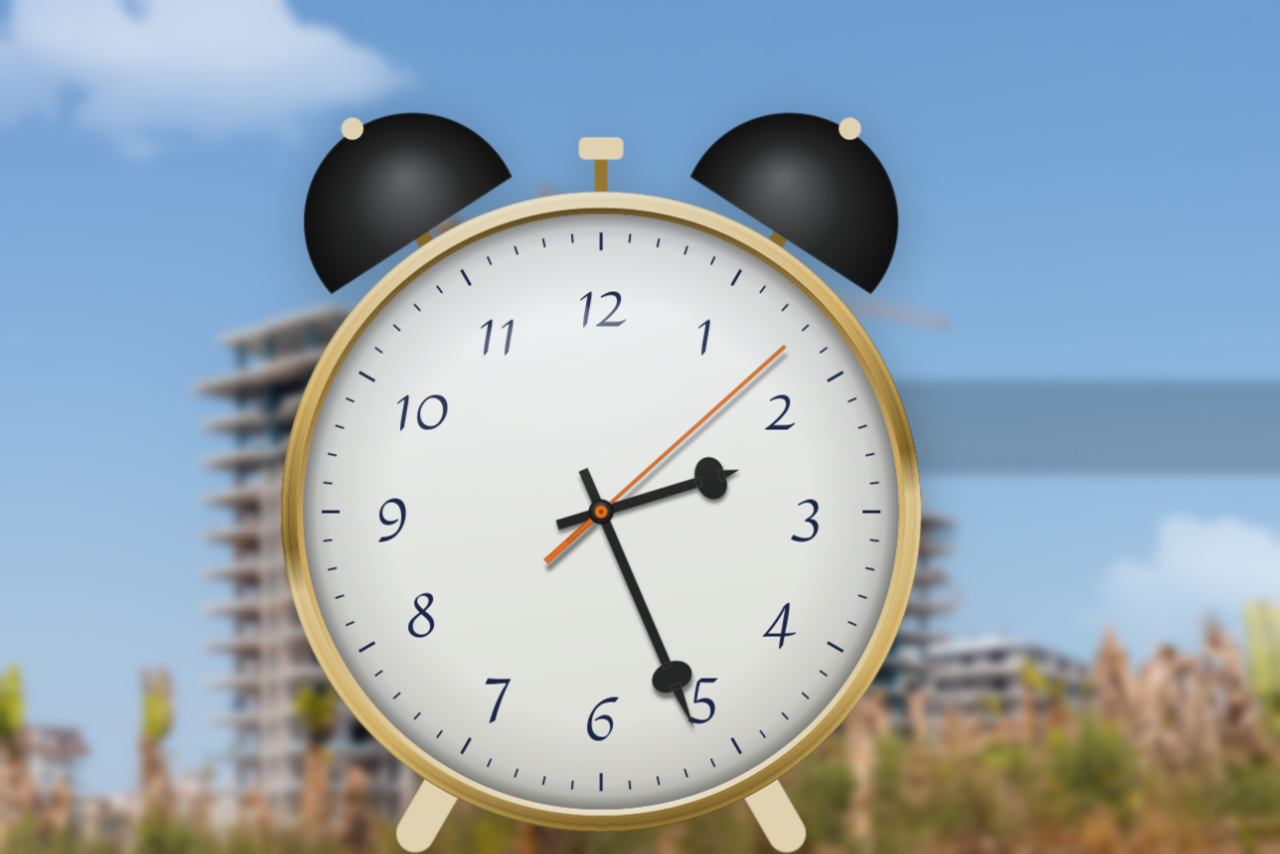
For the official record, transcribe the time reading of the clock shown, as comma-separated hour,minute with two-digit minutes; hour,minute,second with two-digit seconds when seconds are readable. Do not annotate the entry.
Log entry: 2,26,08
